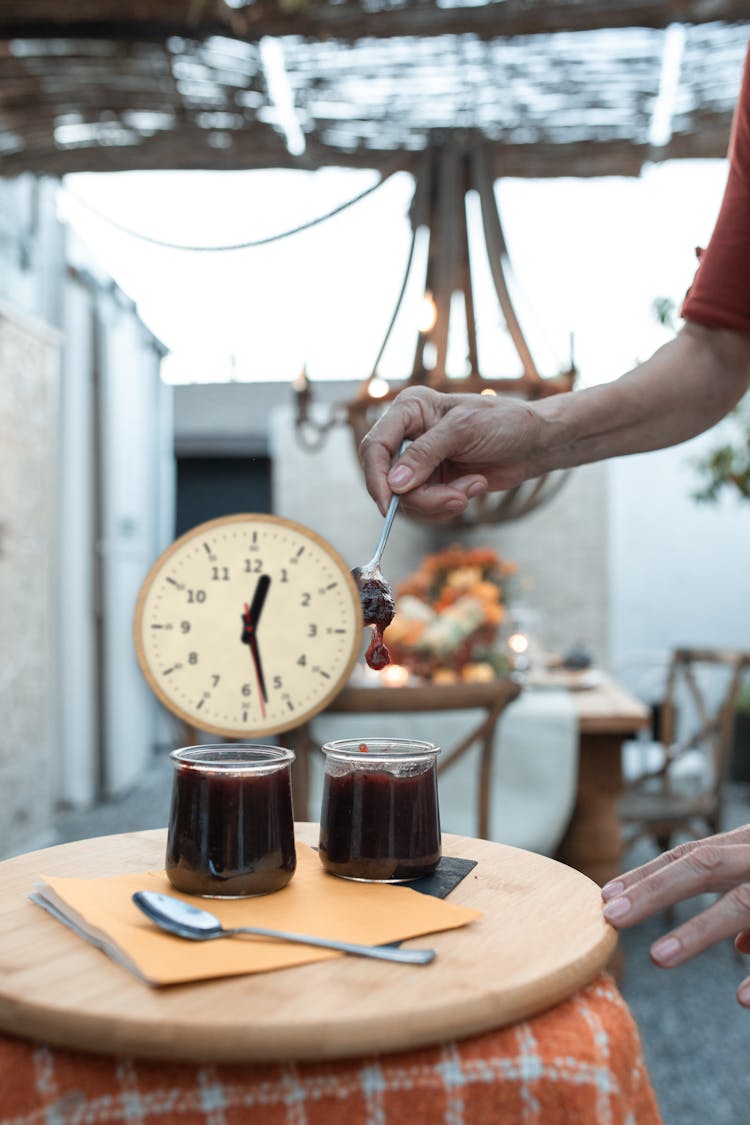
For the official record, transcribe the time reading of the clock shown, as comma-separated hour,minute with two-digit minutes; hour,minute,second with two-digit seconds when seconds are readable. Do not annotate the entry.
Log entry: 12,27,28
